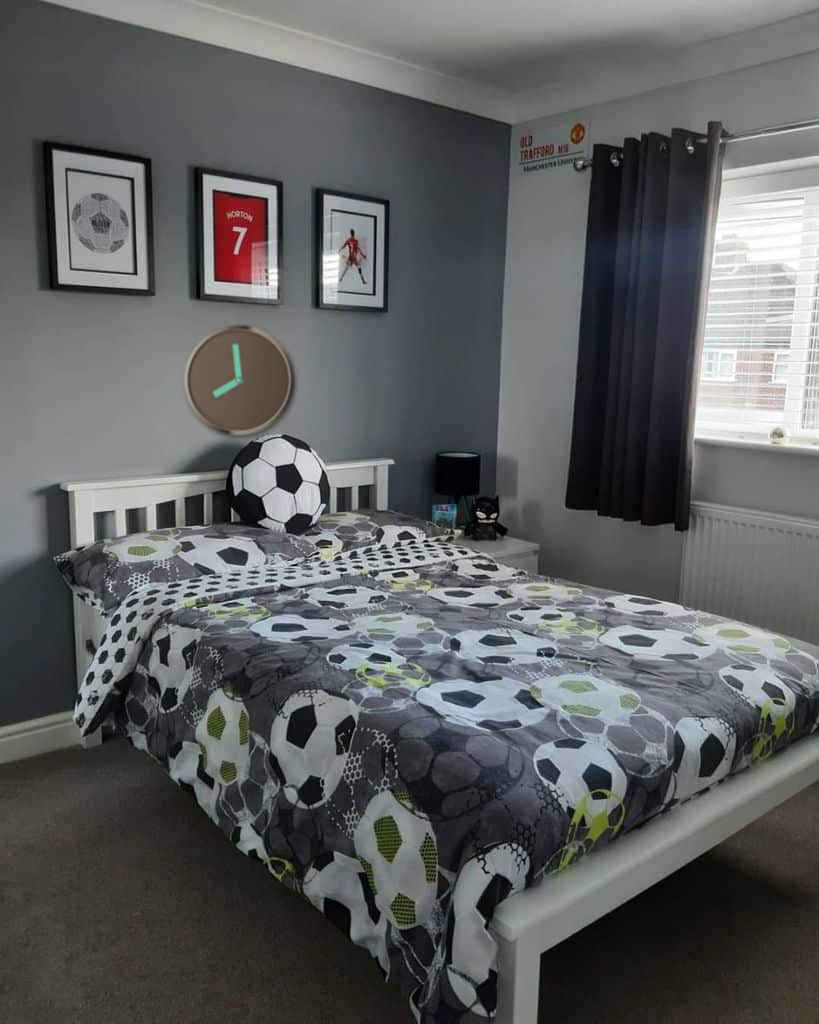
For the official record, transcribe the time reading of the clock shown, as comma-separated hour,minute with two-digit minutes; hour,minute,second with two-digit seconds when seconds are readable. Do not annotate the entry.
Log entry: 7,59
